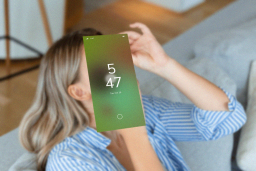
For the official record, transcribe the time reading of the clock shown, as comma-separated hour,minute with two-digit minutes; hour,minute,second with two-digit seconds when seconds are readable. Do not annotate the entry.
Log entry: 5,47
